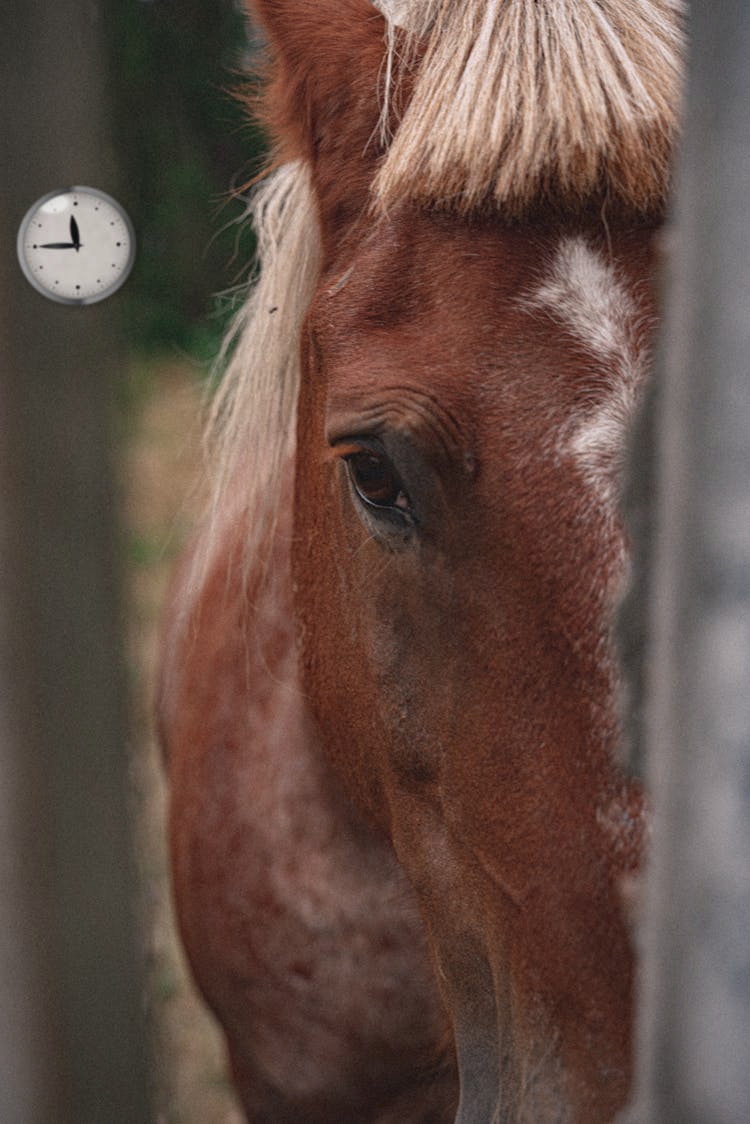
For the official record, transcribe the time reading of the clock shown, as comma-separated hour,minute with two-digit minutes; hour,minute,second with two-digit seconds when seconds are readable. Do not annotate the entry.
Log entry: 11,45
